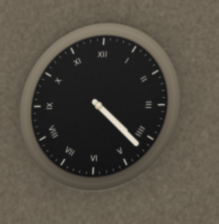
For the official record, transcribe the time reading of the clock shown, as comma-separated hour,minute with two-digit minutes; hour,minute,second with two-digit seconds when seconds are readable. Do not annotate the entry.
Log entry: 4,22
